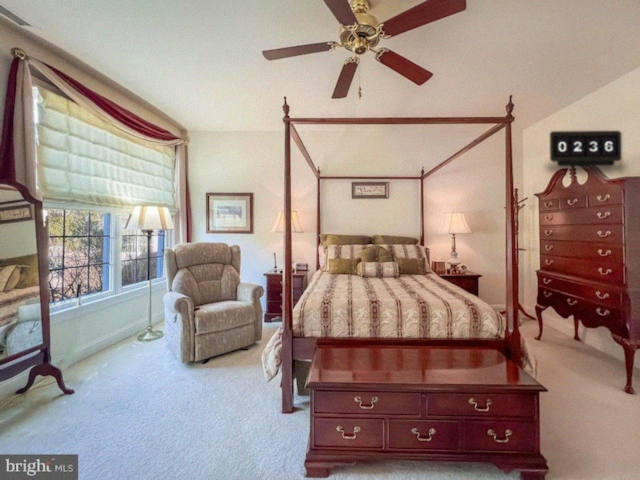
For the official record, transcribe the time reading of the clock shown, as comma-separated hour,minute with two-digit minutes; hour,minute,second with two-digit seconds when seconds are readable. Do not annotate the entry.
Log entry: 2,36
